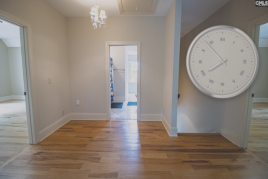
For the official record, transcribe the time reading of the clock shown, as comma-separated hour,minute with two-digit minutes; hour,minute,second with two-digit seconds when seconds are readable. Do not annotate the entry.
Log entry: 7,53
